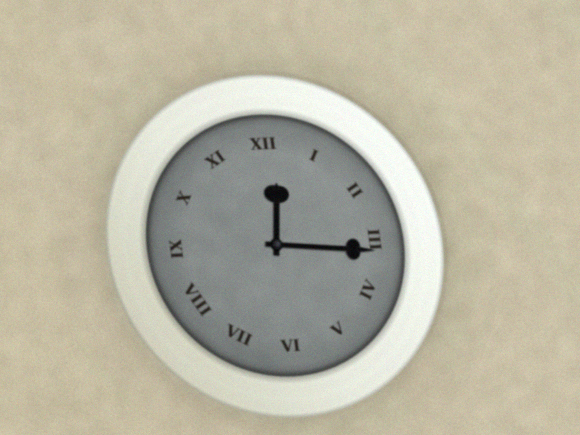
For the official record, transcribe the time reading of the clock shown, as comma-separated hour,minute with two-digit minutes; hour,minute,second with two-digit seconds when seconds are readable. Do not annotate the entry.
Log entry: 12,16
